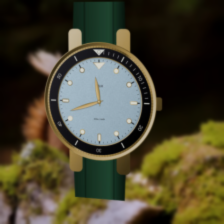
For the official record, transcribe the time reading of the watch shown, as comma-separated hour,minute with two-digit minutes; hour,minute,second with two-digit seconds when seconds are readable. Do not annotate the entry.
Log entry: 11,42
